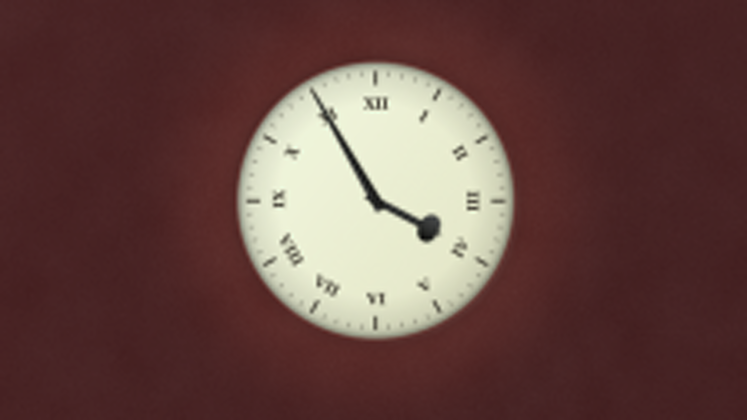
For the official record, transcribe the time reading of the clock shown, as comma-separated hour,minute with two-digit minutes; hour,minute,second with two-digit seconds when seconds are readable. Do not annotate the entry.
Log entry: 3,55
